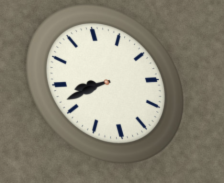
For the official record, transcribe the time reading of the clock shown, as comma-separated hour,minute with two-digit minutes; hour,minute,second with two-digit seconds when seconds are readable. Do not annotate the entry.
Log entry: 8,42
